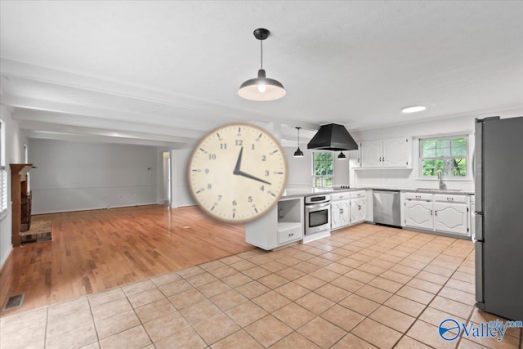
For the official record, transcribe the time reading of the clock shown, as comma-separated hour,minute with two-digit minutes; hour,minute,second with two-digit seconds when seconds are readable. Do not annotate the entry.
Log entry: 12,18
